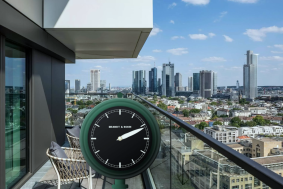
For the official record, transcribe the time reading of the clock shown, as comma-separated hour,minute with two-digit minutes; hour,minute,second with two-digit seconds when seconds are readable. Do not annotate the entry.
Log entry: 2,11
